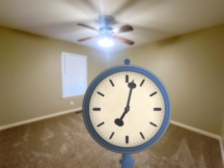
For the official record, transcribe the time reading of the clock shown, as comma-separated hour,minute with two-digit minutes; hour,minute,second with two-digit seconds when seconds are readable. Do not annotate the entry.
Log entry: 7,02
